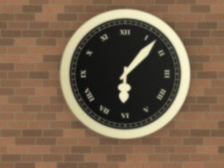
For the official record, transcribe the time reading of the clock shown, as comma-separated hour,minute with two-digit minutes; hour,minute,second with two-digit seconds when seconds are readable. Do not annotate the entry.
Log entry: 6,07
